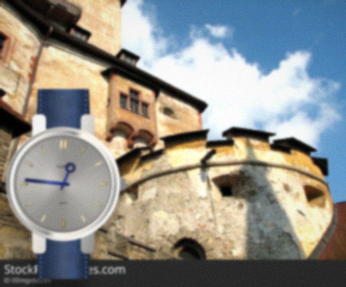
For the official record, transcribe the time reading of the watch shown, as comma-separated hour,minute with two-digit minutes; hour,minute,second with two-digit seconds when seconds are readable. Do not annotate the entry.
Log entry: 12,46
